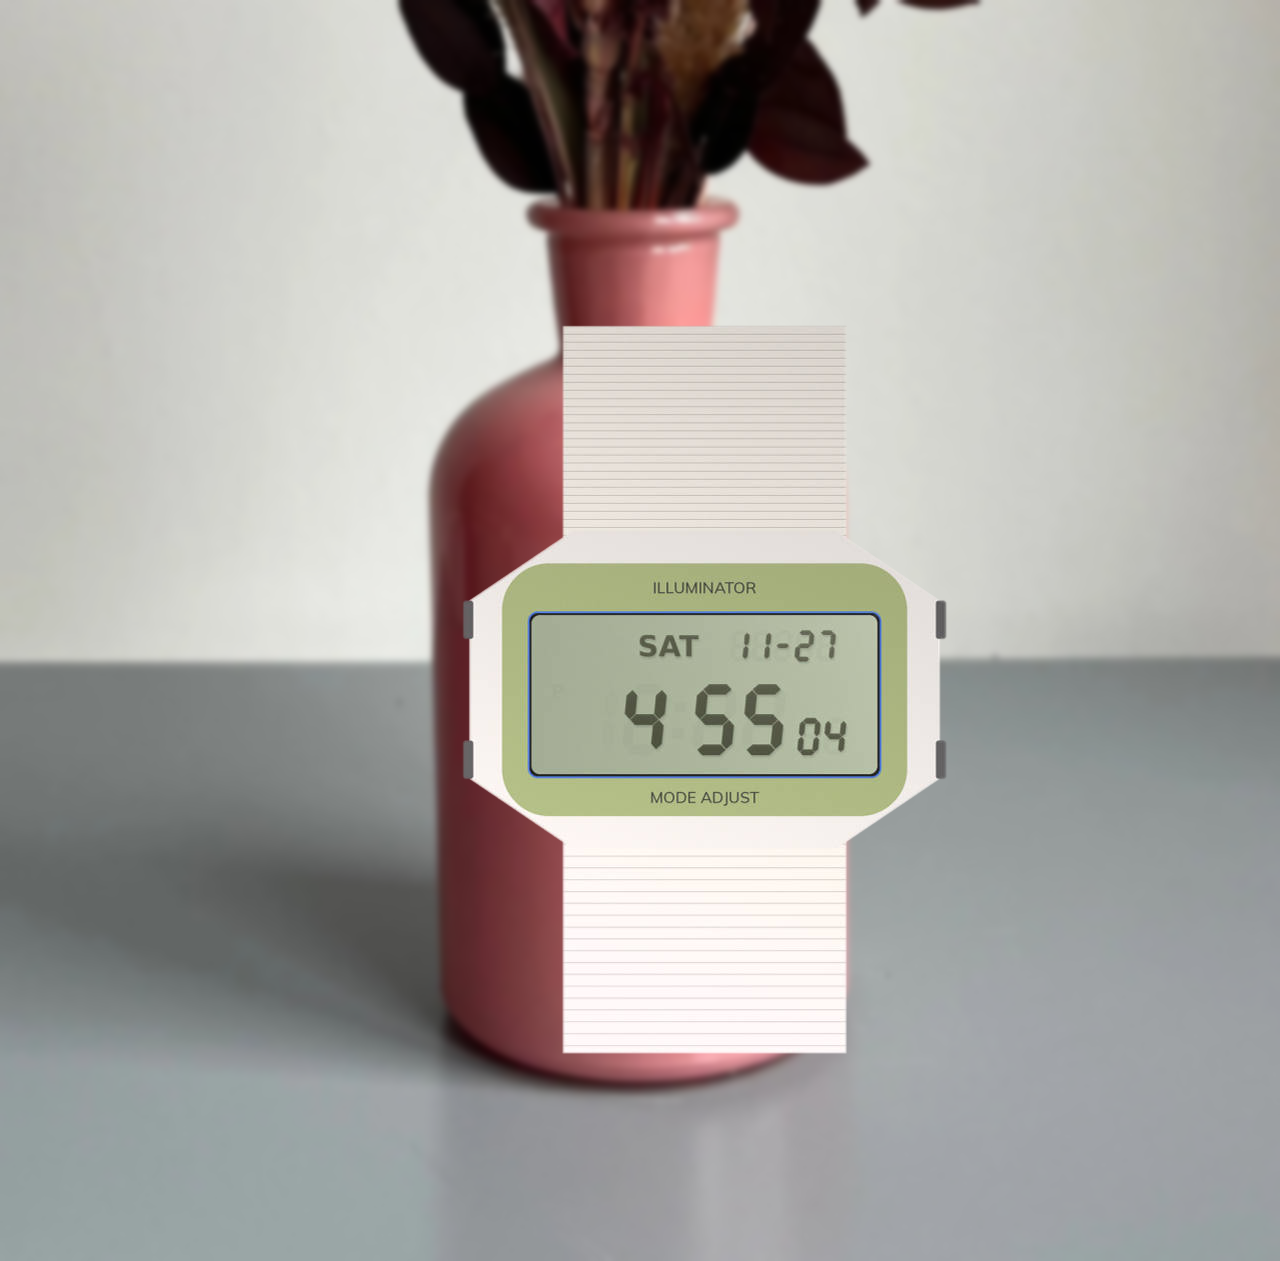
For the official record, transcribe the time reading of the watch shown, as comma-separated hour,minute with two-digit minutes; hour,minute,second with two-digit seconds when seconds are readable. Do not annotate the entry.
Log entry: 4,55,04
